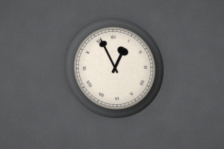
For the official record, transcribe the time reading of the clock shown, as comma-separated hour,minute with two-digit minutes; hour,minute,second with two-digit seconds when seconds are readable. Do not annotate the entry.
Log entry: 12,56
